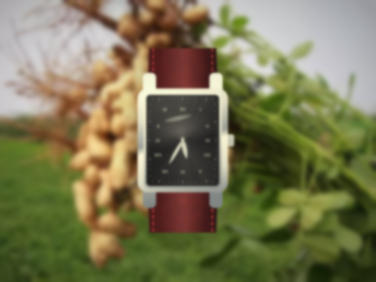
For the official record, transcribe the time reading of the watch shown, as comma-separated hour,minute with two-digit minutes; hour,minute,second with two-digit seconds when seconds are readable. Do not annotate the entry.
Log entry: 5,35
